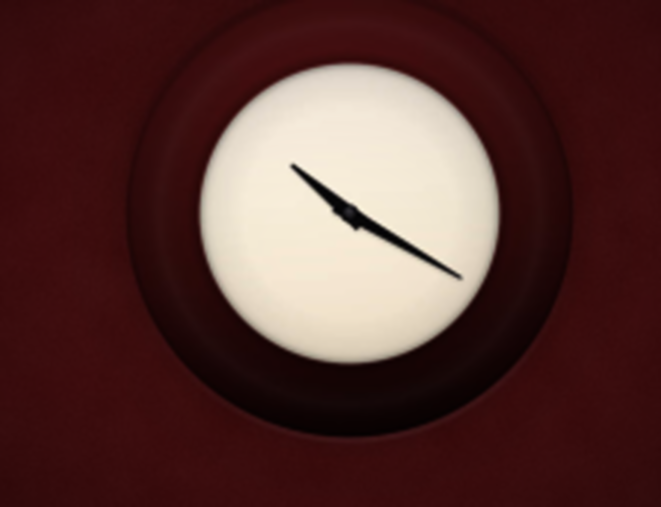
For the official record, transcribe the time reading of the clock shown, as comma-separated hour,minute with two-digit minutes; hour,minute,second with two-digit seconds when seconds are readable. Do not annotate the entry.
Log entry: 10,20
